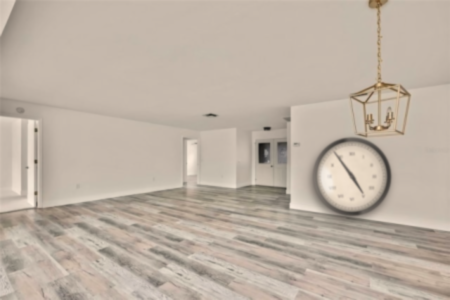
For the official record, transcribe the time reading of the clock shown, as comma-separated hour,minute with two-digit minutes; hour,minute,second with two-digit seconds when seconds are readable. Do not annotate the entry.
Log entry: 4,54
